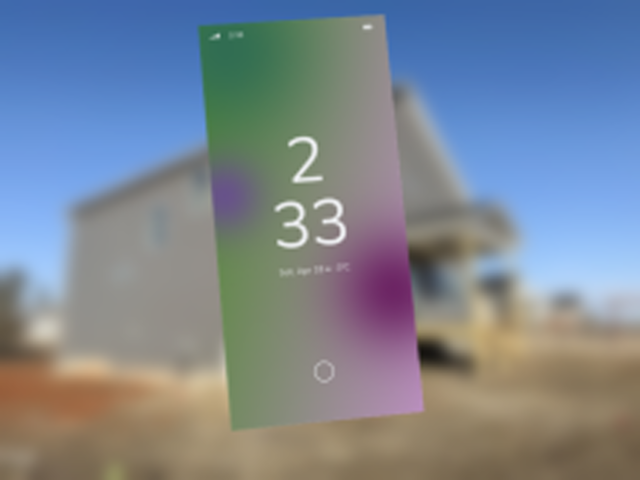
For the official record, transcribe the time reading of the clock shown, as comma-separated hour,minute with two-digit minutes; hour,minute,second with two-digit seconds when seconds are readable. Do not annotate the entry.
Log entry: 2,33
